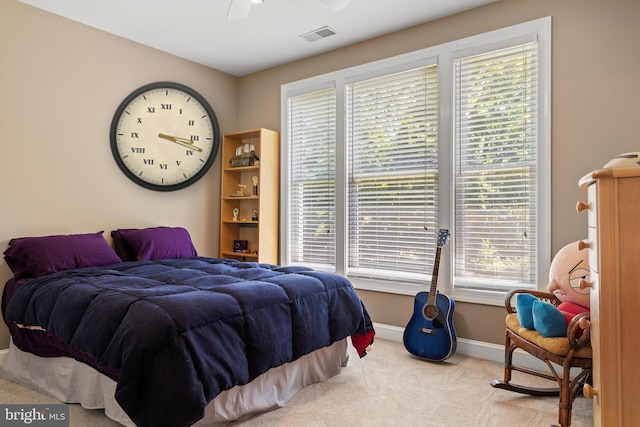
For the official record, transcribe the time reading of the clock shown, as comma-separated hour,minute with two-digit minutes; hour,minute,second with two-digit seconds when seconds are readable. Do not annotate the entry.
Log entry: 3,18
